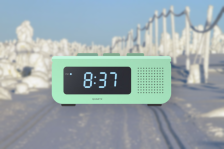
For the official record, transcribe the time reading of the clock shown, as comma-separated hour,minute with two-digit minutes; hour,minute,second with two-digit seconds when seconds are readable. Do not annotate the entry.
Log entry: 8,37
